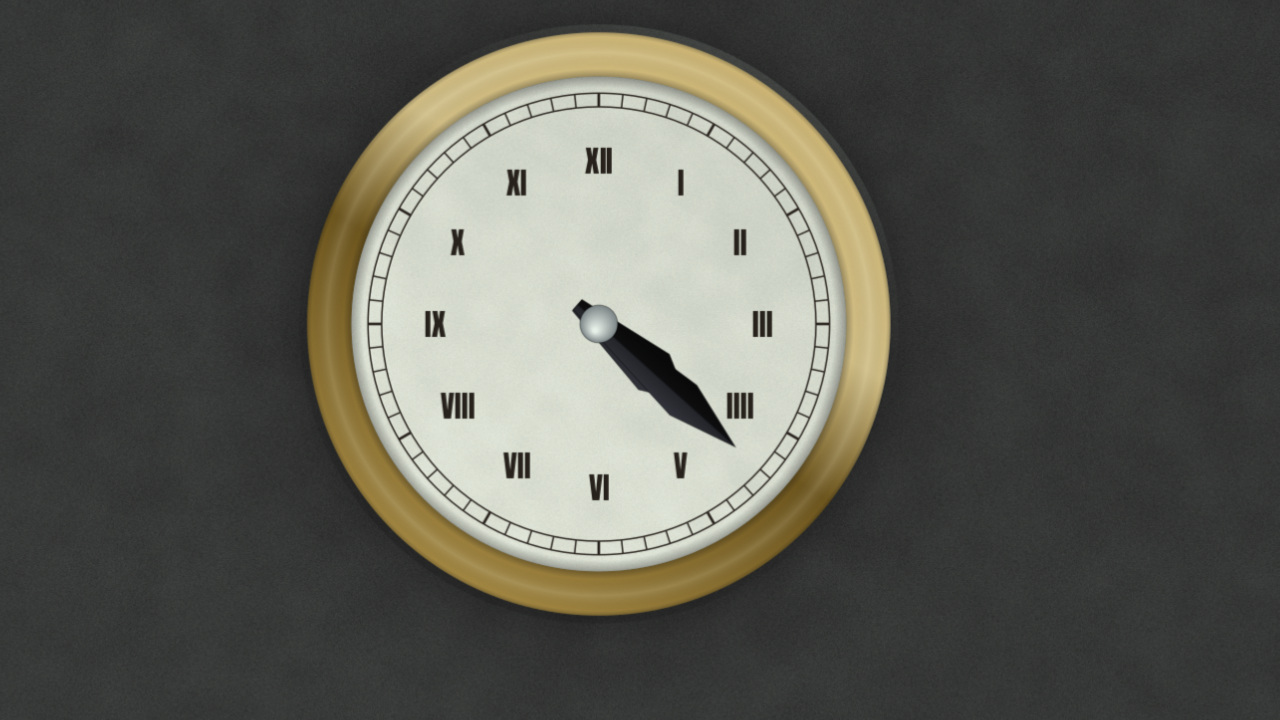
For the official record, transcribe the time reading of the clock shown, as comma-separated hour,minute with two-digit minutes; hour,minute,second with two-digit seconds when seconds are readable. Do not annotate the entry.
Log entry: 4,22
